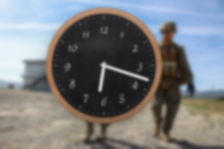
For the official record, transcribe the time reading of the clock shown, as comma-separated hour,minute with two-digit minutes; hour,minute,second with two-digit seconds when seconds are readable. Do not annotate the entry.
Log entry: 6,18
